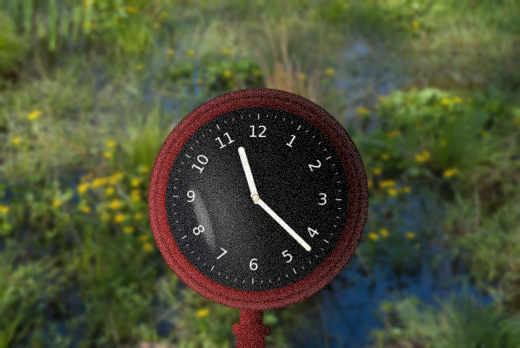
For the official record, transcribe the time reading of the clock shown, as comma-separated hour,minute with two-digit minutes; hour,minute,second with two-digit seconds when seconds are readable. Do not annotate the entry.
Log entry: 11,22
